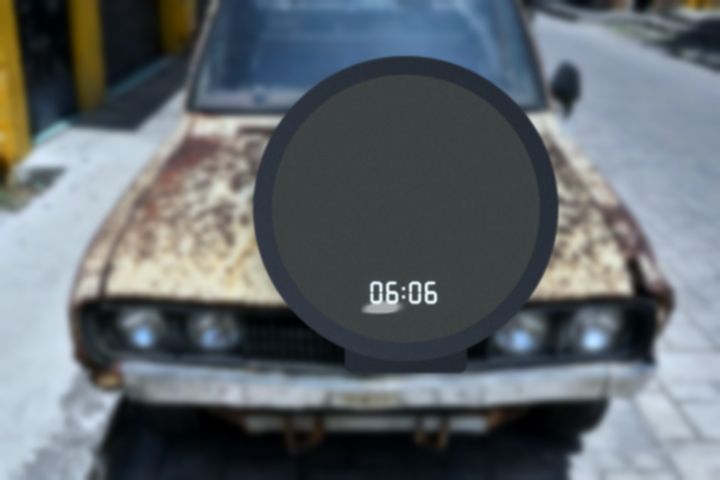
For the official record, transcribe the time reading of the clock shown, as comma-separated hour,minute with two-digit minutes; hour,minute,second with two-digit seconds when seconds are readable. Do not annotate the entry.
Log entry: 6,06
